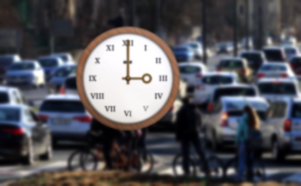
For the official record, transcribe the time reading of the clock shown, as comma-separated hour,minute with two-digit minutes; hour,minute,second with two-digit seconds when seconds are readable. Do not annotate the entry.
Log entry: 3,00
